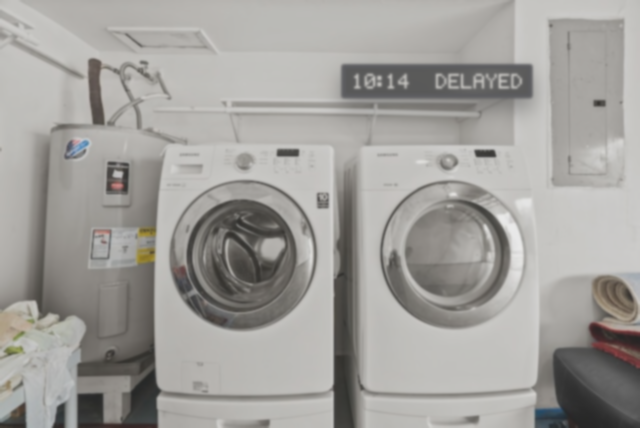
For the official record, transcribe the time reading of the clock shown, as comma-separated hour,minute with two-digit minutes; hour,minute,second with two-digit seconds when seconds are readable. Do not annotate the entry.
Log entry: 10,14
